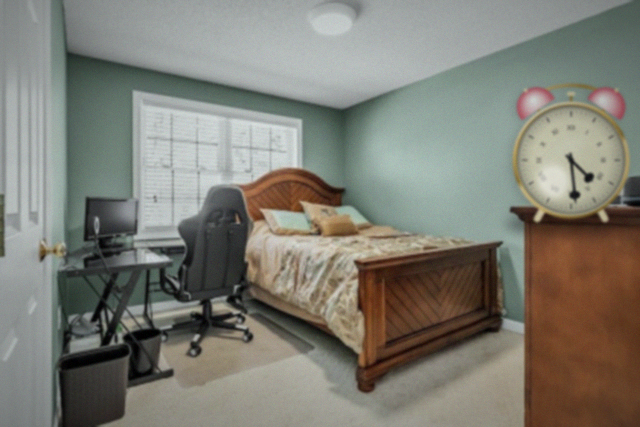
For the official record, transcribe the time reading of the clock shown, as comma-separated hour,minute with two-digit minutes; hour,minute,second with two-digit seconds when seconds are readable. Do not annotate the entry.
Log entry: 4,29
